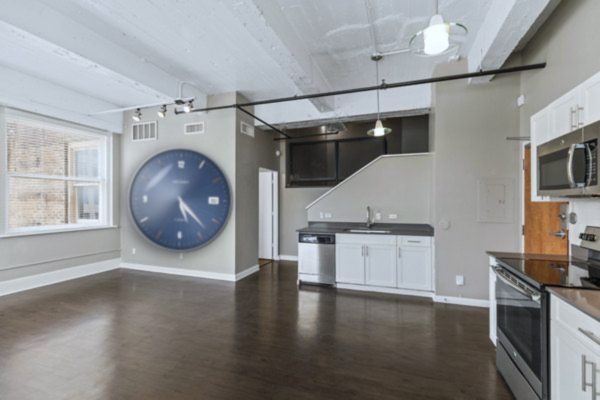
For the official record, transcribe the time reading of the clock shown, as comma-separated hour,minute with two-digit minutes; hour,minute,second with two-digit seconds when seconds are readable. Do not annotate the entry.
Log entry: 5,23
